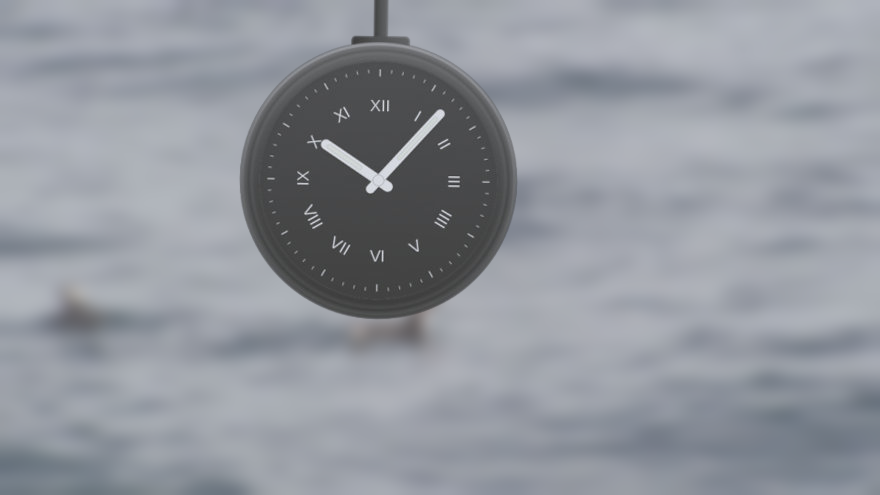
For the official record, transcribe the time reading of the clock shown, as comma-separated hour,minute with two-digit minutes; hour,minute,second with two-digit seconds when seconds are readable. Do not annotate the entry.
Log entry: 10,07
